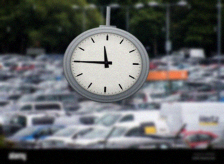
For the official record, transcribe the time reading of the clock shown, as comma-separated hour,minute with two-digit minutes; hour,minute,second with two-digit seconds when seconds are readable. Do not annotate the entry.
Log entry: 11,45
